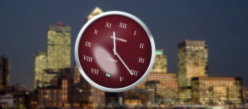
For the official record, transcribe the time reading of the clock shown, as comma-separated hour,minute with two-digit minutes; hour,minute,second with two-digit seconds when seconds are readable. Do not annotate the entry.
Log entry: 11,21
